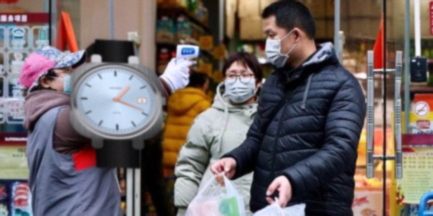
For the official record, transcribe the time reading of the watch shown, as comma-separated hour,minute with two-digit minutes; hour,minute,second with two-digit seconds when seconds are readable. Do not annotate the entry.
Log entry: 1,19
